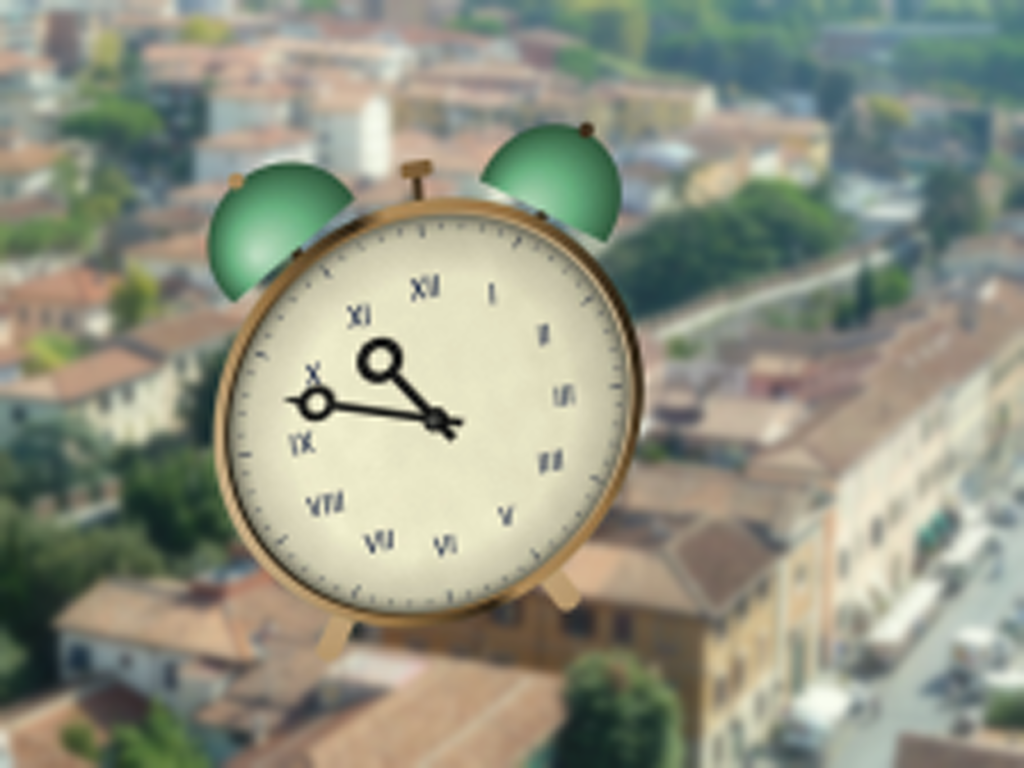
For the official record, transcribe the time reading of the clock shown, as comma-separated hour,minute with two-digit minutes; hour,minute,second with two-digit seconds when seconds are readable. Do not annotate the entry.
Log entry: 10,48
